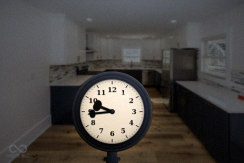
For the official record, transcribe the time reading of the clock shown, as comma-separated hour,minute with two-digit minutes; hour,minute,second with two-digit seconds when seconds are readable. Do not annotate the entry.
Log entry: 9,44
